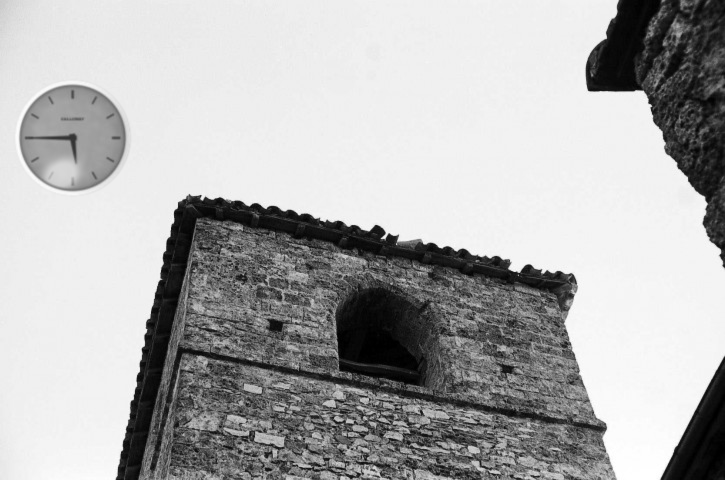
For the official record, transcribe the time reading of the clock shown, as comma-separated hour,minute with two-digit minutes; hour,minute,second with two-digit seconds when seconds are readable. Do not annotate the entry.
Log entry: 5,45
